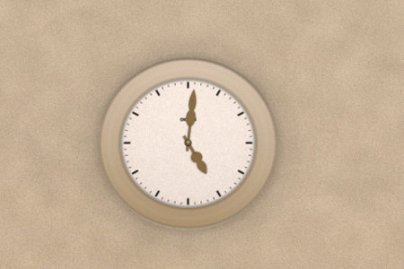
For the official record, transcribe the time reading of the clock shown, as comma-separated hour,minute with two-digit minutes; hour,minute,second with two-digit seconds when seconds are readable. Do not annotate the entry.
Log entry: 5,01
